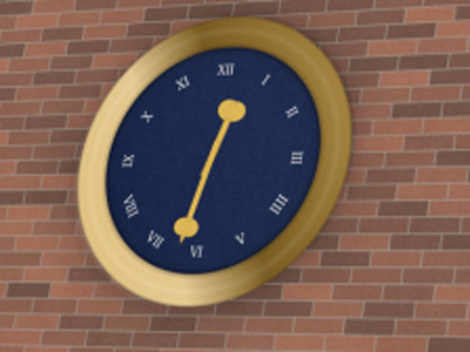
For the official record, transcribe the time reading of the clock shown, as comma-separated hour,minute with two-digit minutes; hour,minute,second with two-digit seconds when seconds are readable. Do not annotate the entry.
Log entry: 12,32
